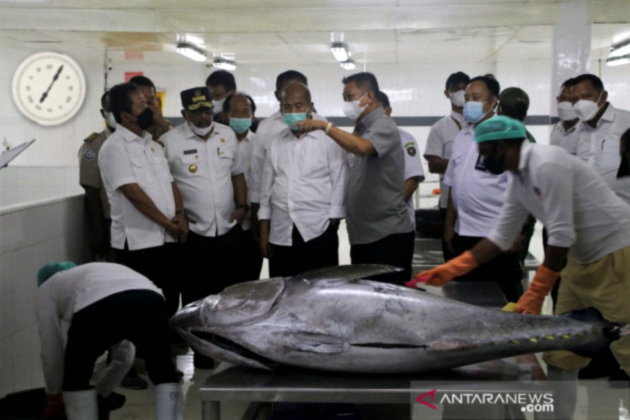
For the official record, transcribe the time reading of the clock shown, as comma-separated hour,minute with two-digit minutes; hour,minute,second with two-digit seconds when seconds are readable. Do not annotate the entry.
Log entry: 7,05
